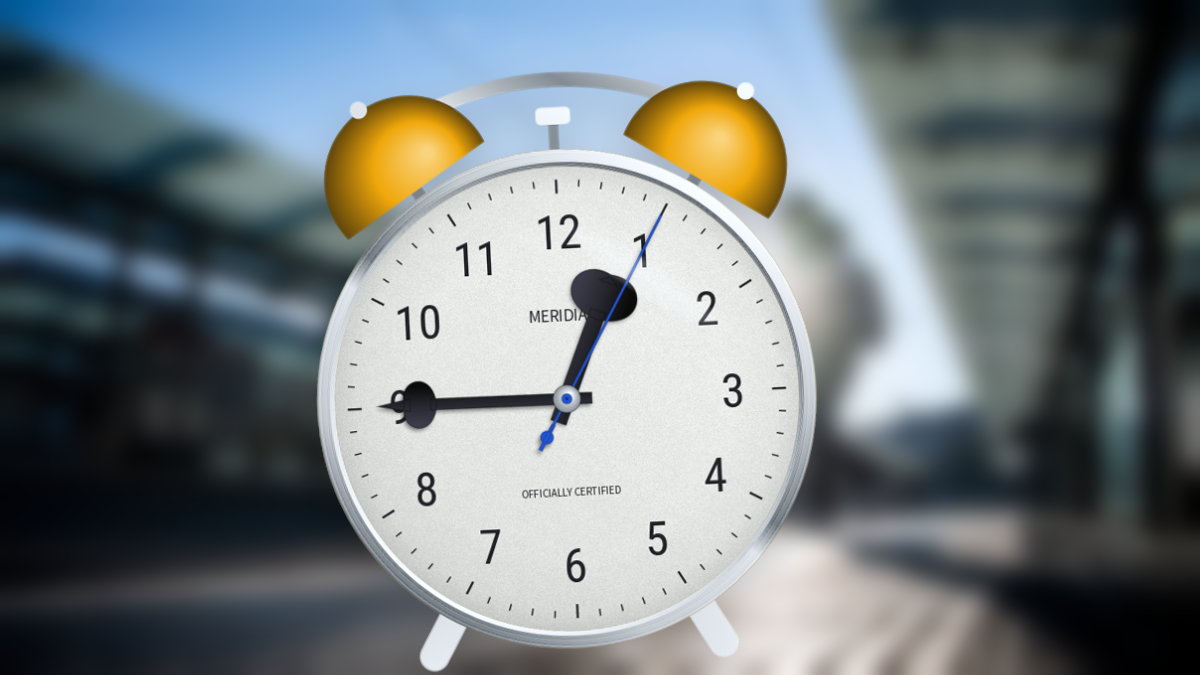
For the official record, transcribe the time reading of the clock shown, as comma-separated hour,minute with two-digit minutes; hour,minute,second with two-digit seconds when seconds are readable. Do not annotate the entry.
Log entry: 12,45,05
